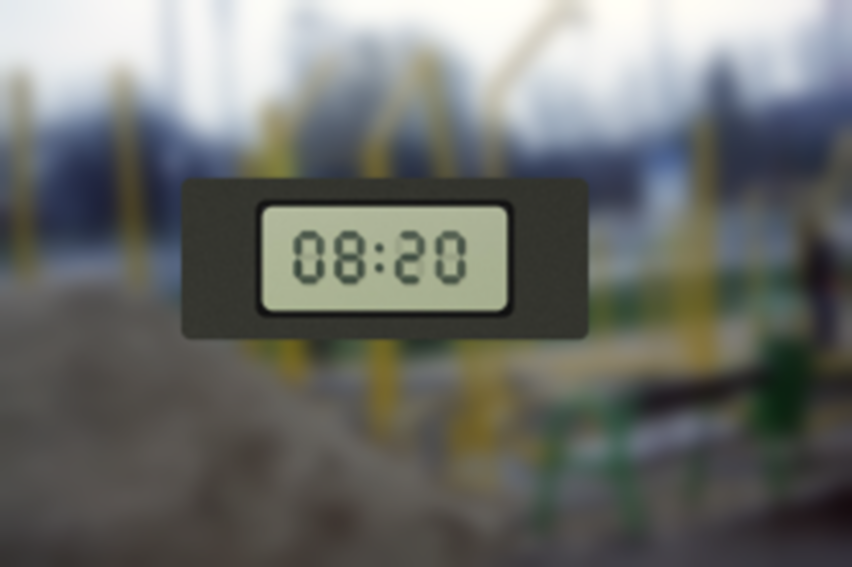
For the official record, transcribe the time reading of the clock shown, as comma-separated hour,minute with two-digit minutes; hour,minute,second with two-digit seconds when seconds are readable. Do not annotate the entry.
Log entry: 8,20
